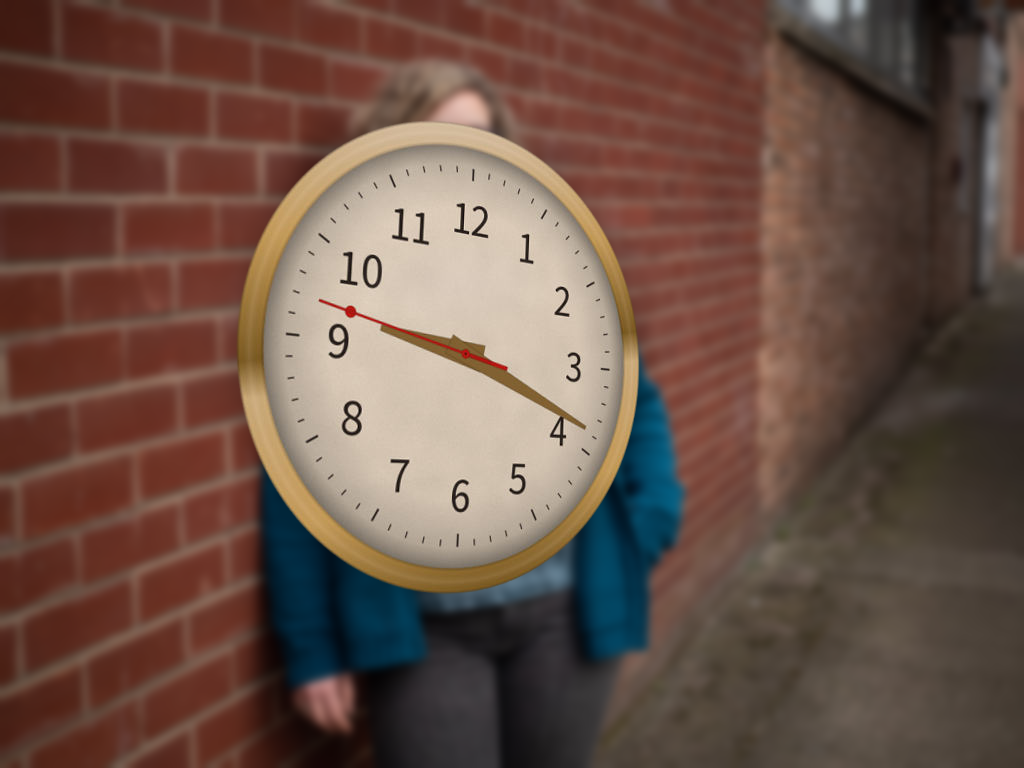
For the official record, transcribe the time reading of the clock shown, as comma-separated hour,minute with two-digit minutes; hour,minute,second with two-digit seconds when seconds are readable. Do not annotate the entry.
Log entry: 9,18,47
